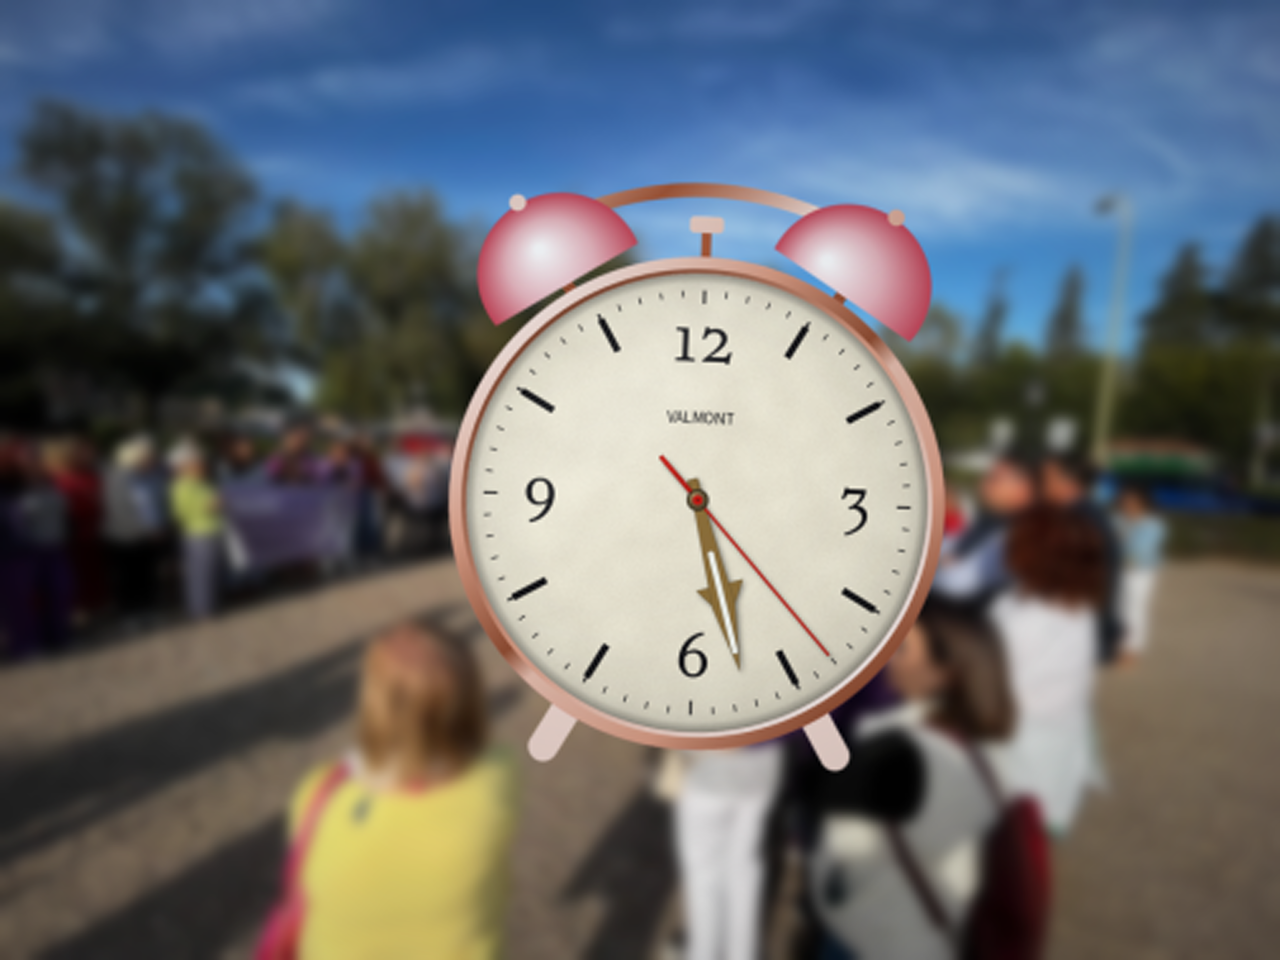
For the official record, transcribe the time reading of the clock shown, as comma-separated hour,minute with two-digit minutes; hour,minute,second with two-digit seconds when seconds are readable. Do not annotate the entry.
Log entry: 5,27,23
